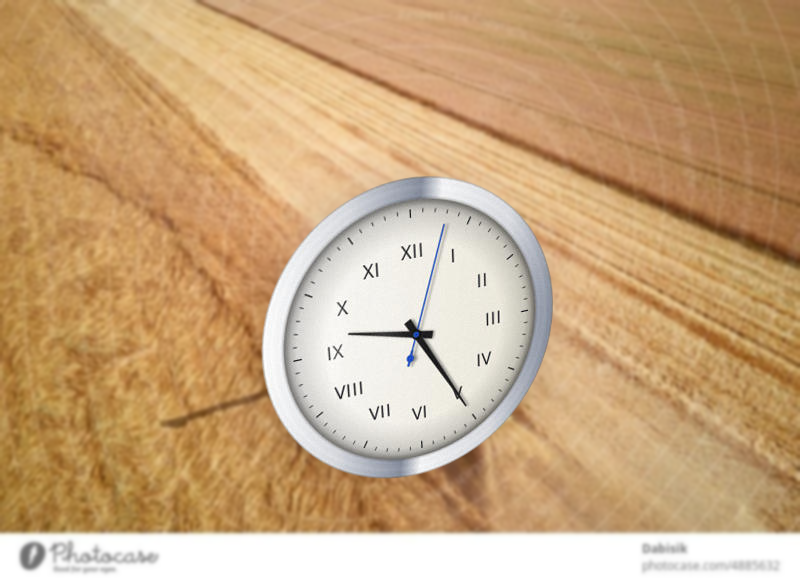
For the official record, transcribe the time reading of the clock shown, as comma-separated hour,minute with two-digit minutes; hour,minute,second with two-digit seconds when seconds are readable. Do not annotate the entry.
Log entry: 9,25,03
